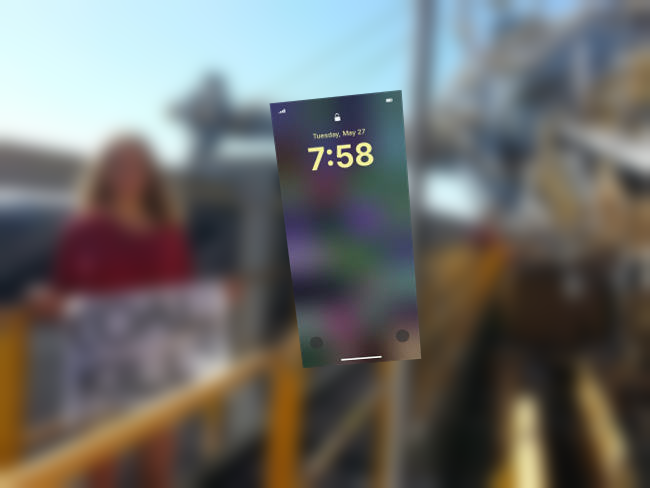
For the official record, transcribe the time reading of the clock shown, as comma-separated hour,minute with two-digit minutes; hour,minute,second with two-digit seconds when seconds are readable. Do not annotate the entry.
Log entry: 7,58
